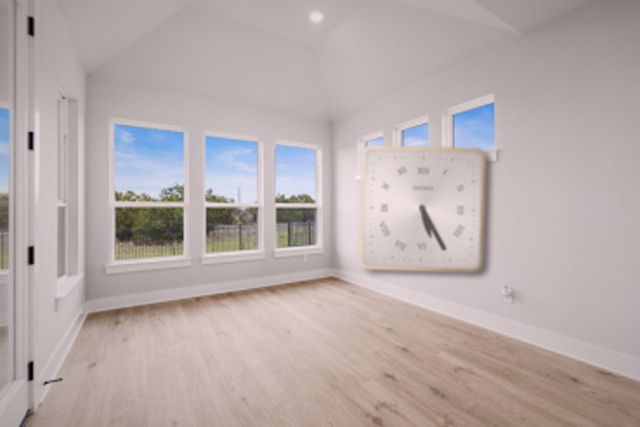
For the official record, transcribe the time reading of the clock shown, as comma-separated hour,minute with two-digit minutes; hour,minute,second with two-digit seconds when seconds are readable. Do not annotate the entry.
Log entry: 5,25
